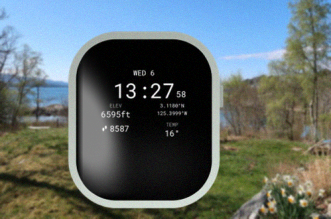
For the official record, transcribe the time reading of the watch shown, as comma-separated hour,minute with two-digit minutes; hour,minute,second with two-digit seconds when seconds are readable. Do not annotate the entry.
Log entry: 13,27,58
